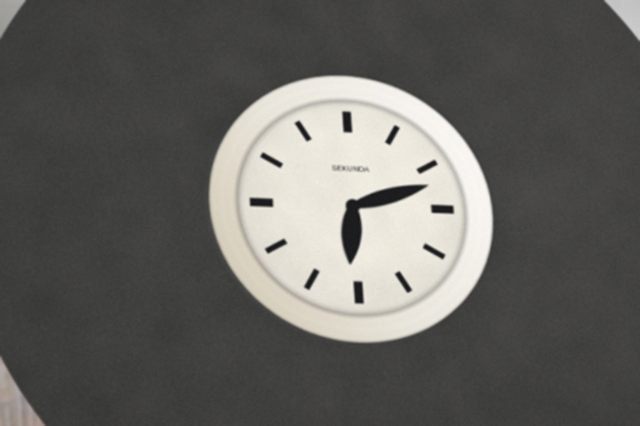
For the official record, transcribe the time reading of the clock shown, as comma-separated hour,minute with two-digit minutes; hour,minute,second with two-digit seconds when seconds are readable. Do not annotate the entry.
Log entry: 6,12
